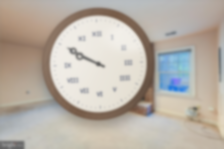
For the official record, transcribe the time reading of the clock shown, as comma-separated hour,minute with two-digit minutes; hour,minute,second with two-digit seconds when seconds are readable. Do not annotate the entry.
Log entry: 9,50
